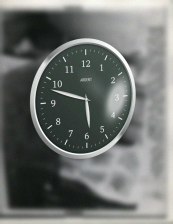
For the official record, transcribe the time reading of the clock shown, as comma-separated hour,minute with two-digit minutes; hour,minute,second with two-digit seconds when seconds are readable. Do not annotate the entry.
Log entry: 5,48
